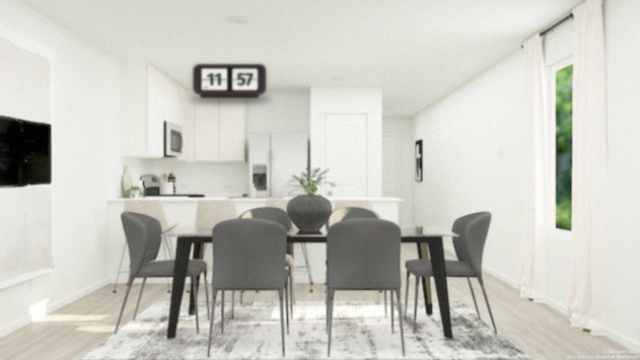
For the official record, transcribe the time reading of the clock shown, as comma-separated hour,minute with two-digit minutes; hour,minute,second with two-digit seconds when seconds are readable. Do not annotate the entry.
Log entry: 11,57
